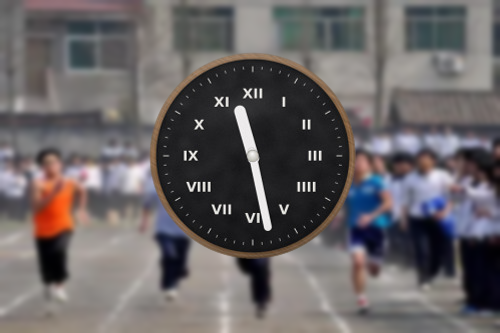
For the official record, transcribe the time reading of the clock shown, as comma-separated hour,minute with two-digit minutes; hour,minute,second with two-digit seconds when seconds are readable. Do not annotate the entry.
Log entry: 11,28
